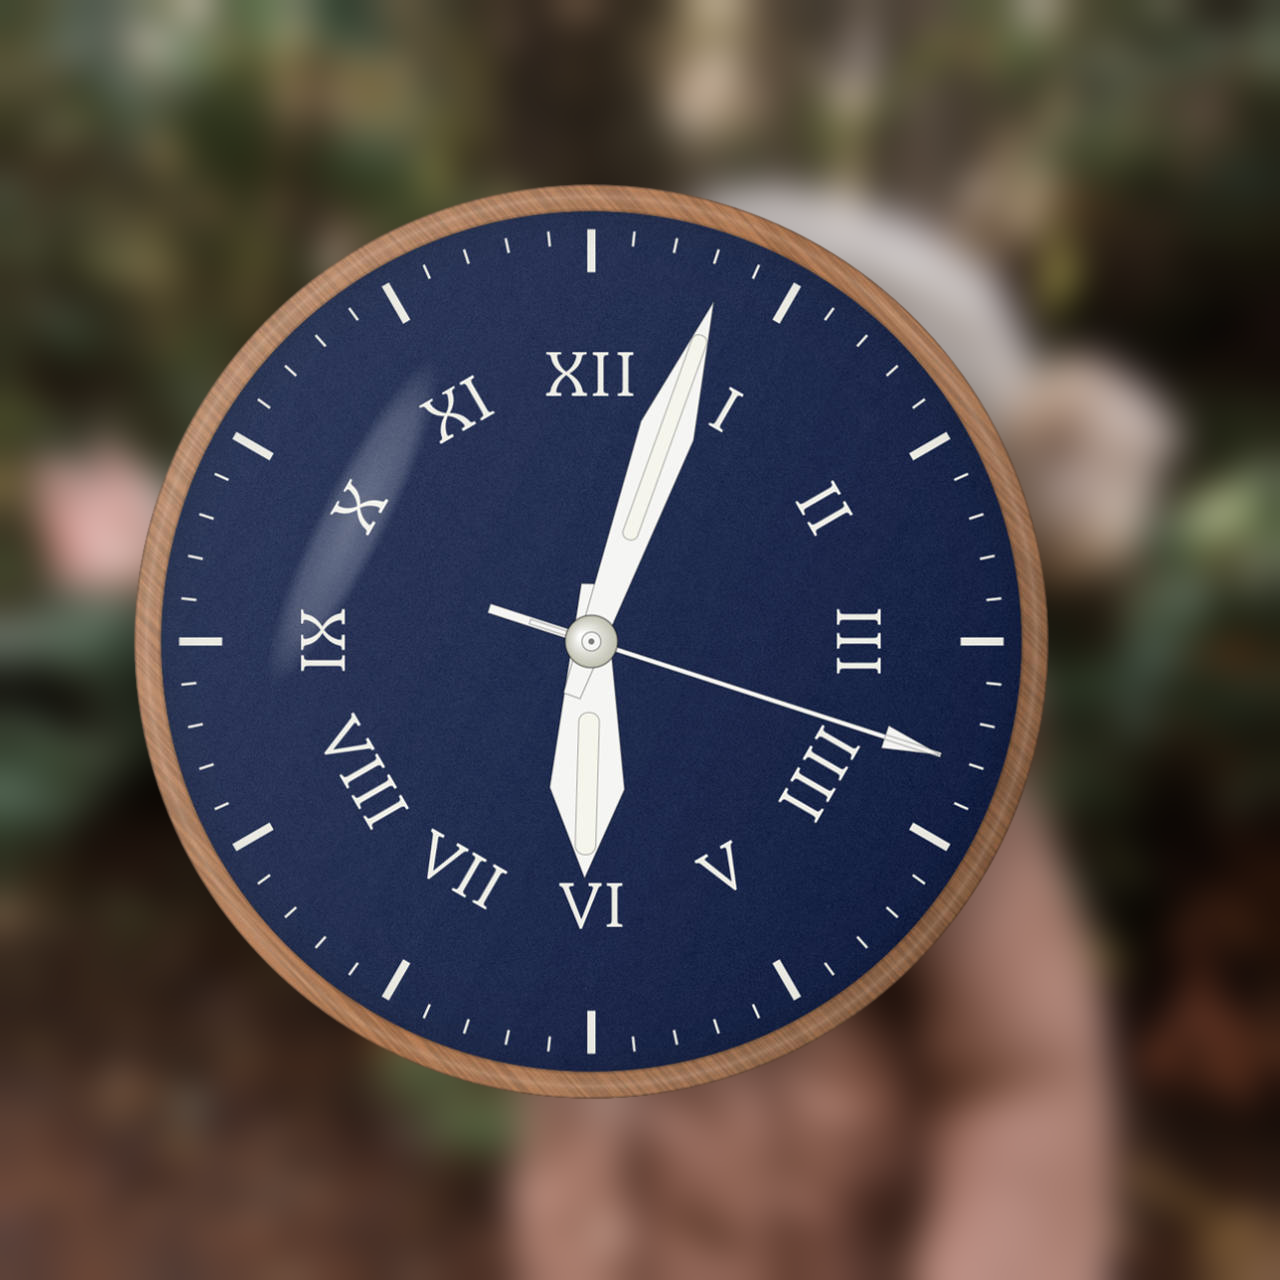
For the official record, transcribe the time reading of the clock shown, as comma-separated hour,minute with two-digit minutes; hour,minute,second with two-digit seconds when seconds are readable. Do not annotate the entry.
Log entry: 6,03,18
